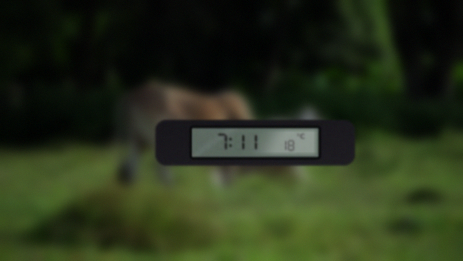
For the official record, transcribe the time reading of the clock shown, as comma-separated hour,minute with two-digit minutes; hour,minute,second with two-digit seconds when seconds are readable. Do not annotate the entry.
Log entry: 7,11
